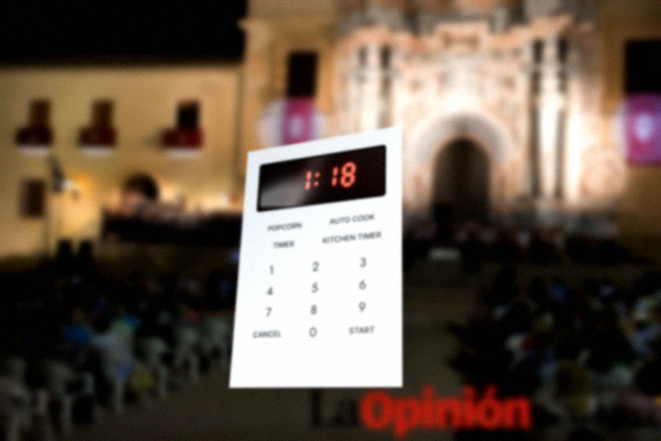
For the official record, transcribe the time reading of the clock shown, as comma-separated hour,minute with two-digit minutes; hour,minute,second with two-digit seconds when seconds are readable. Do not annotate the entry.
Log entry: 1,18
